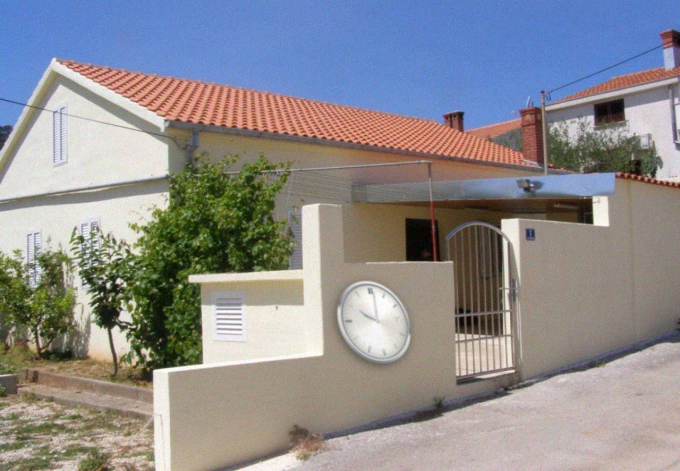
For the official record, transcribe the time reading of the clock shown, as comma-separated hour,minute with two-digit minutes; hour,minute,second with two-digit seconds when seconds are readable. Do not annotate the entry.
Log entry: 10,01
